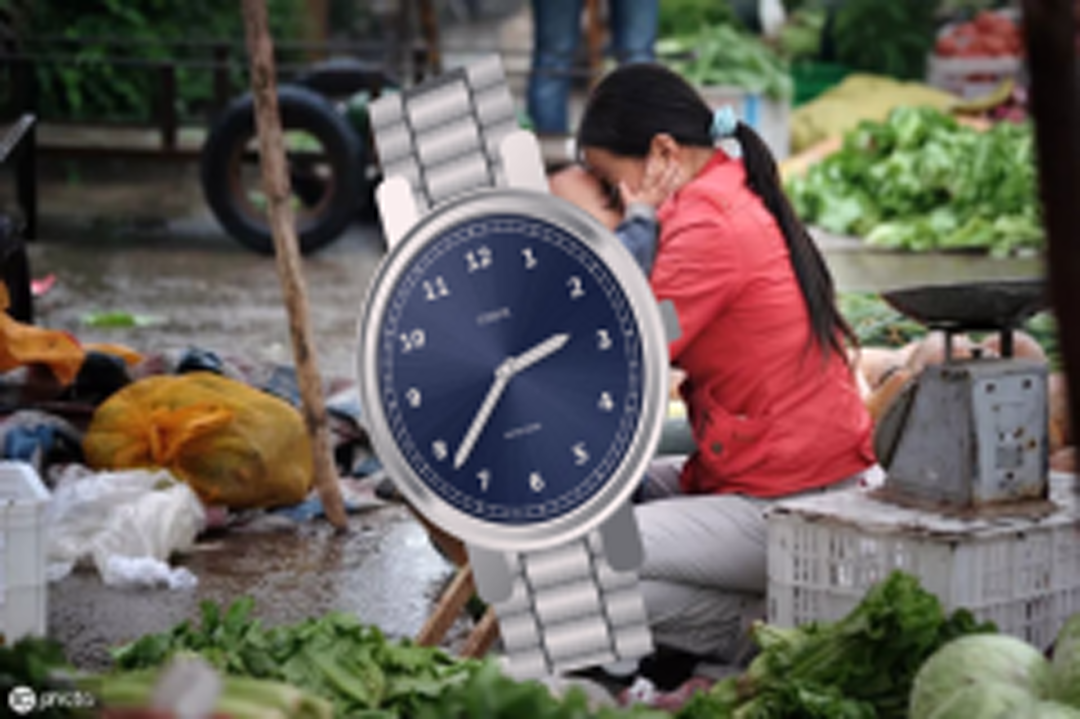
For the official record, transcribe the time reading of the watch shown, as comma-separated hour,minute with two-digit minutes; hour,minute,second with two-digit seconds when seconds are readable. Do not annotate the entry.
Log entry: 2,38
